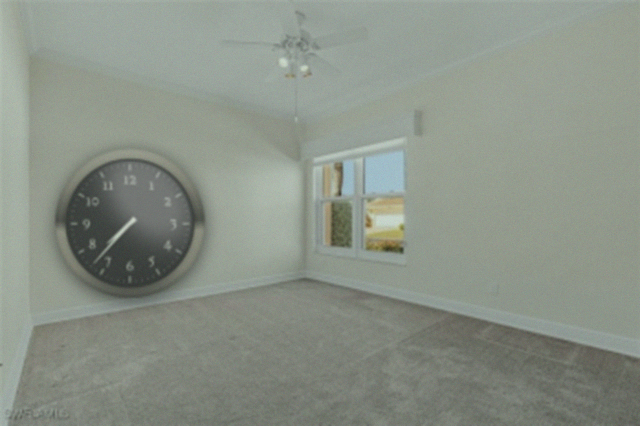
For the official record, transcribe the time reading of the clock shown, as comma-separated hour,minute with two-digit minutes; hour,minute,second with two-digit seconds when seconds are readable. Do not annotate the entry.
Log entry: 7,37
